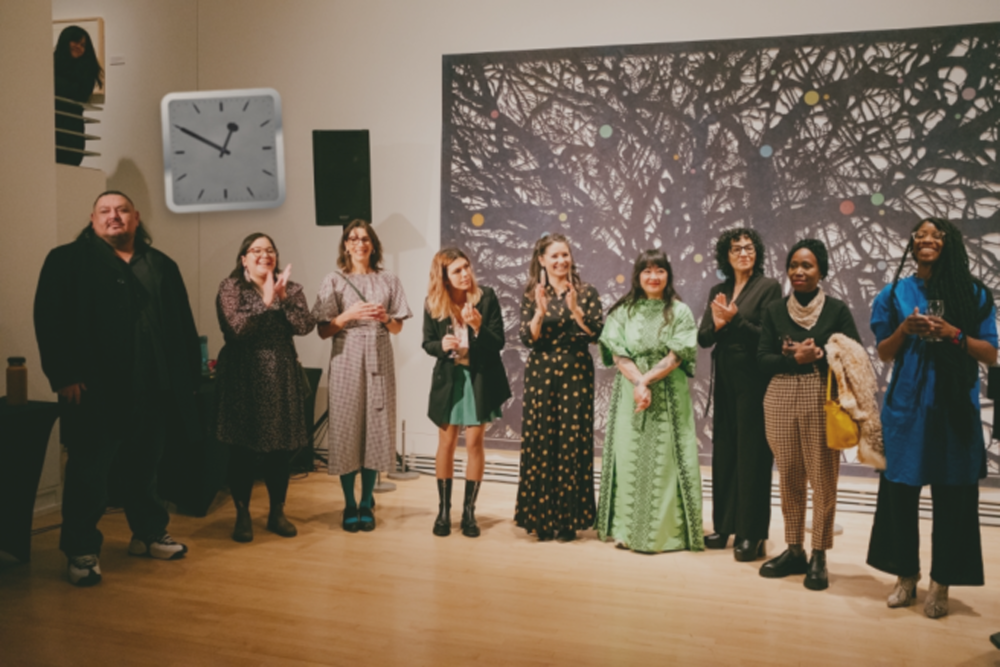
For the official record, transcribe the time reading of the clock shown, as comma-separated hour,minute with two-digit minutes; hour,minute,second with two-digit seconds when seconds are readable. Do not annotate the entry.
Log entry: 12,50
